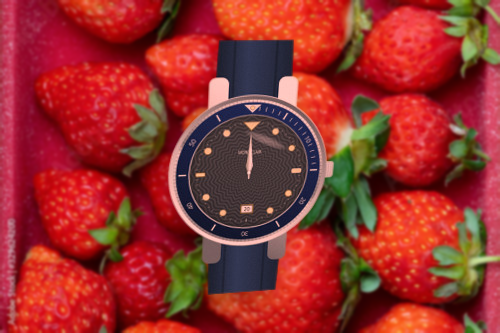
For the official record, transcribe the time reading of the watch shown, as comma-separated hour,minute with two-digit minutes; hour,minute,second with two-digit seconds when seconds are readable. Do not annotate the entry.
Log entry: 12,00
